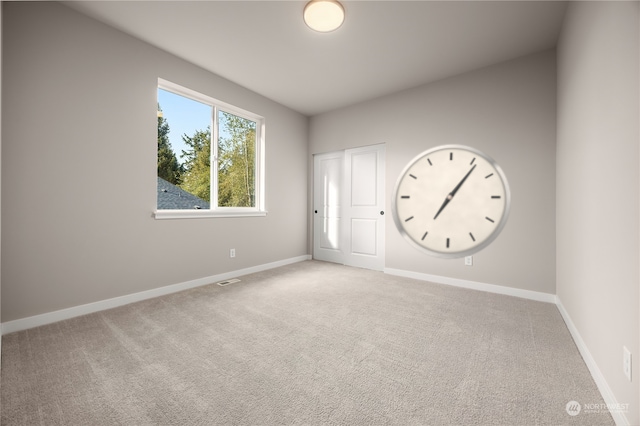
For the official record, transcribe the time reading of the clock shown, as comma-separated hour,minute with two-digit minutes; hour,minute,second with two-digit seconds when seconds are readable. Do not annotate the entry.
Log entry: 7,06
